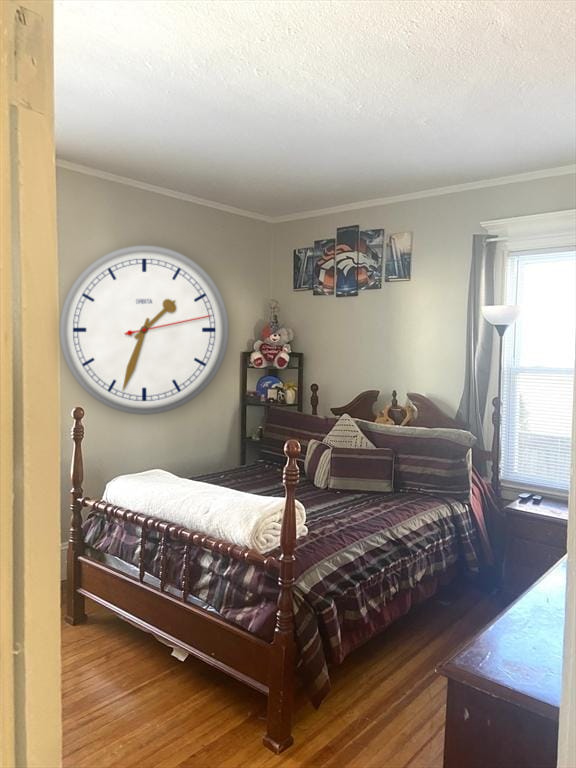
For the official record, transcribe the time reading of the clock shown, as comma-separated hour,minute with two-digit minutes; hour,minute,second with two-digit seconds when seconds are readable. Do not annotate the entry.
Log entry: 1,33,13
